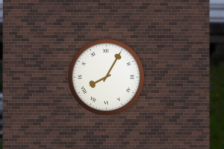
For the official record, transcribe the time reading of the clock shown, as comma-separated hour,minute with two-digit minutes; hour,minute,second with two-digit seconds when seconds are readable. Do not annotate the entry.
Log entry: 8,05
